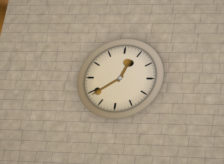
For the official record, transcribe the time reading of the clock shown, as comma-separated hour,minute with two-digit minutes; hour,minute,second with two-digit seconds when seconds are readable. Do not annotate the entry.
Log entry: 12,39
